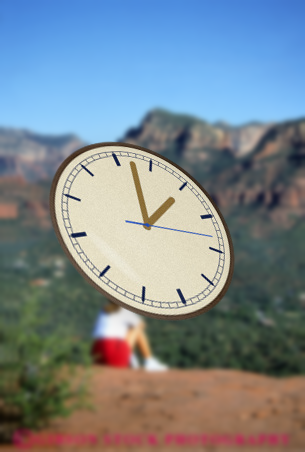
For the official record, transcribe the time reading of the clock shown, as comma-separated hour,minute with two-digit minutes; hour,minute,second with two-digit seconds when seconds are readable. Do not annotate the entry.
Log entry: 2,02,18
